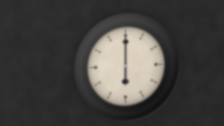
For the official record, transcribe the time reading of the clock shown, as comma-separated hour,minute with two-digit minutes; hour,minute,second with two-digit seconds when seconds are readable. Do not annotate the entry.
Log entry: 6,00
